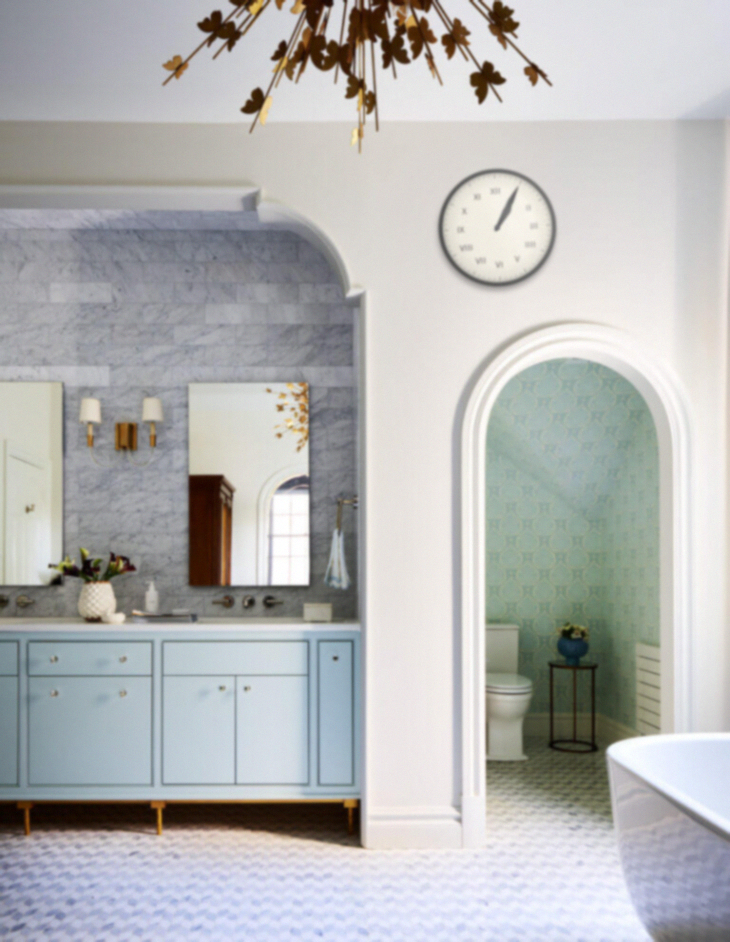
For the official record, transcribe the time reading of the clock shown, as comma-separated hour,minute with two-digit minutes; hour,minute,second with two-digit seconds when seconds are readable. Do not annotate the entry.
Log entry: 1,05
